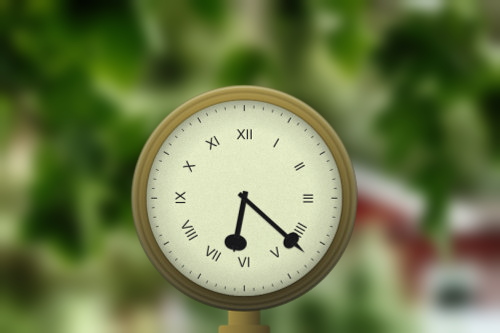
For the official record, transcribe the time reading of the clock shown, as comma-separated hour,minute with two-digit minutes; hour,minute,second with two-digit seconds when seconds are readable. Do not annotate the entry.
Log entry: 6,22
